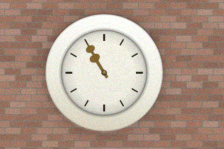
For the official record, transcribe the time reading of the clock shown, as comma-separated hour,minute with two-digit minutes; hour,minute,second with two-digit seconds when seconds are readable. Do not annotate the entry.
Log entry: 10,55
